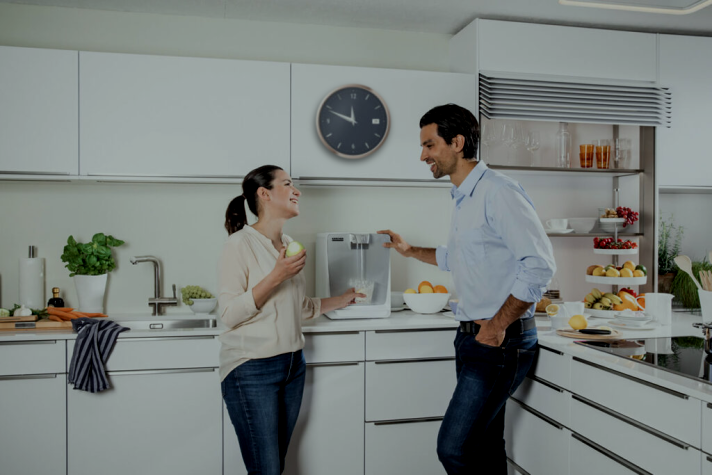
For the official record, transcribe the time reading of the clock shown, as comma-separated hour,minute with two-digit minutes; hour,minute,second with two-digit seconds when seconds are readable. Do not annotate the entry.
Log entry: 11,49
